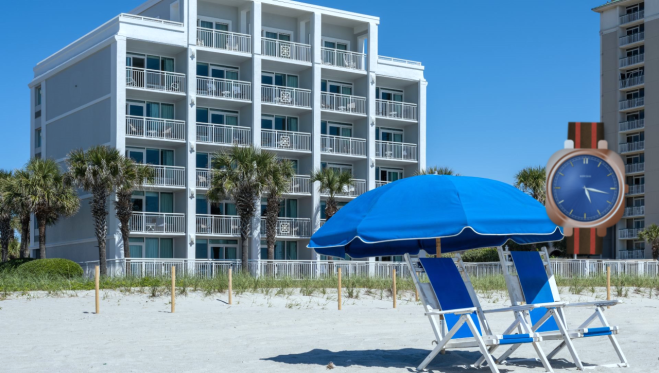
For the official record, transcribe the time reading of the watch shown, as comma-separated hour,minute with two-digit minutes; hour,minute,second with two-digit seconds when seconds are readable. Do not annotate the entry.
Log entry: 5,17
